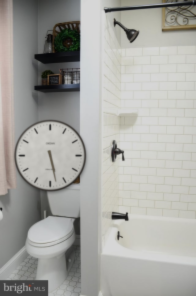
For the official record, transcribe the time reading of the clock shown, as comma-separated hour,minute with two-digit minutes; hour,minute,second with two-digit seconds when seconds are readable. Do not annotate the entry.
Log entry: 5,28
